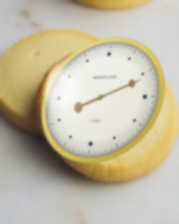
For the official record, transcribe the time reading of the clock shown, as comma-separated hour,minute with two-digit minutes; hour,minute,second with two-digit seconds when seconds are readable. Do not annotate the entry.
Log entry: 8,11
